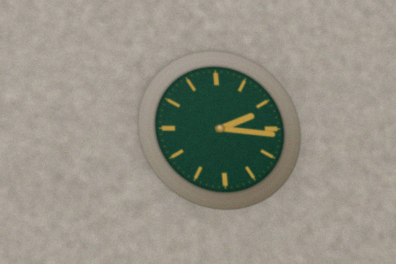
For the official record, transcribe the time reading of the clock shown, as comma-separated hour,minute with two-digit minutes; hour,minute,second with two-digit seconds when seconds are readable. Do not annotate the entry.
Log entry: 2,16
